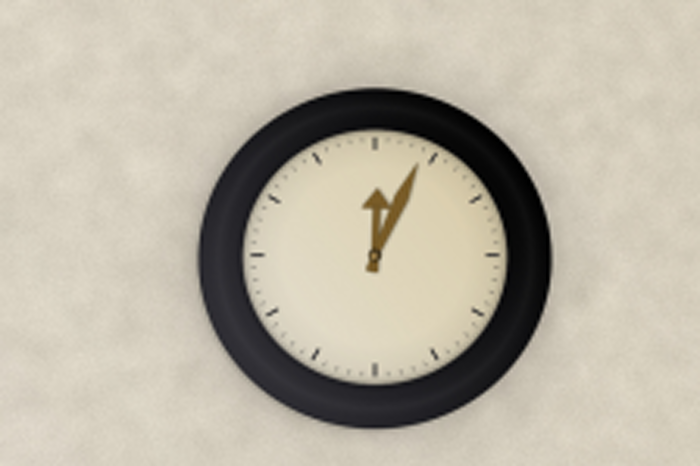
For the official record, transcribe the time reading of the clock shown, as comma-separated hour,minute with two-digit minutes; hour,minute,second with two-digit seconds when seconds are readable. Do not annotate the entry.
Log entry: 12,04
